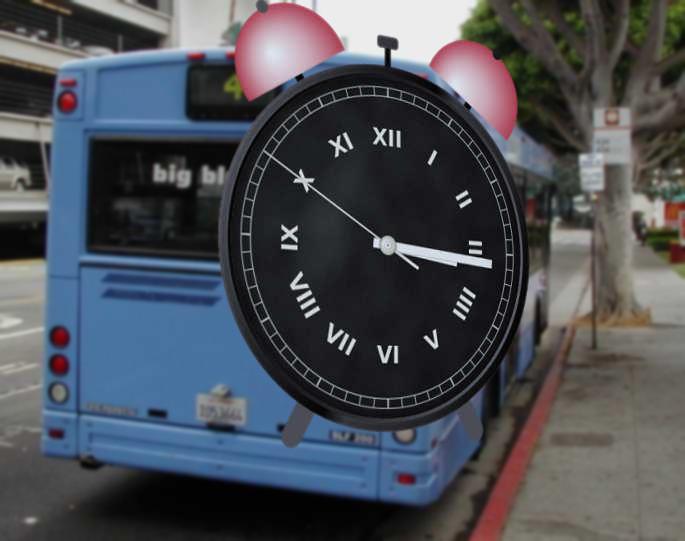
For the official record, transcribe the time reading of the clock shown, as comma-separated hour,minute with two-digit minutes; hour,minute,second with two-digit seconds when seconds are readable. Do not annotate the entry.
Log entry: 3,15,50
